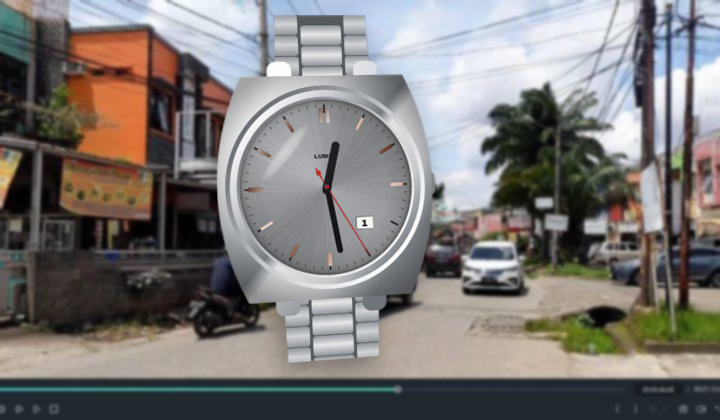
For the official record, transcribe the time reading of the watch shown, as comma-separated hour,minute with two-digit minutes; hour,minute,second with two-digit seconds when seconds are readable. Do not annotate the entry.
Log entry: 12,28,25
